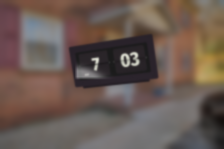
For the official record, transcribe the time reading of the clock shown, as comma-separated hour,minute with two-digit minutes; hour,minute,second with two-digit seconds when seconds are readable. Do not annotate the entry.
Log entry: 7,03
